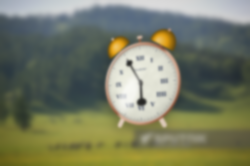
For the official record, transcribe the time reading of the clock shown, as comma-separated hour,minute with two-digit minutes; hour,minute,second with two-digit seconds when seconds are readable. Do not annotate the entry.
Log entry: 5,55
